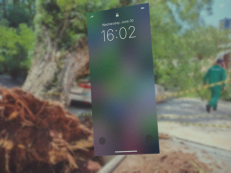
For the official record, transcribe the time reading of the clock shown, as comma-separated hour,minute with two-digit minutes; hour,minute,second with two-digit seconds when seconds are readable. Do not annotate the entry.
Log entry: 16,02
